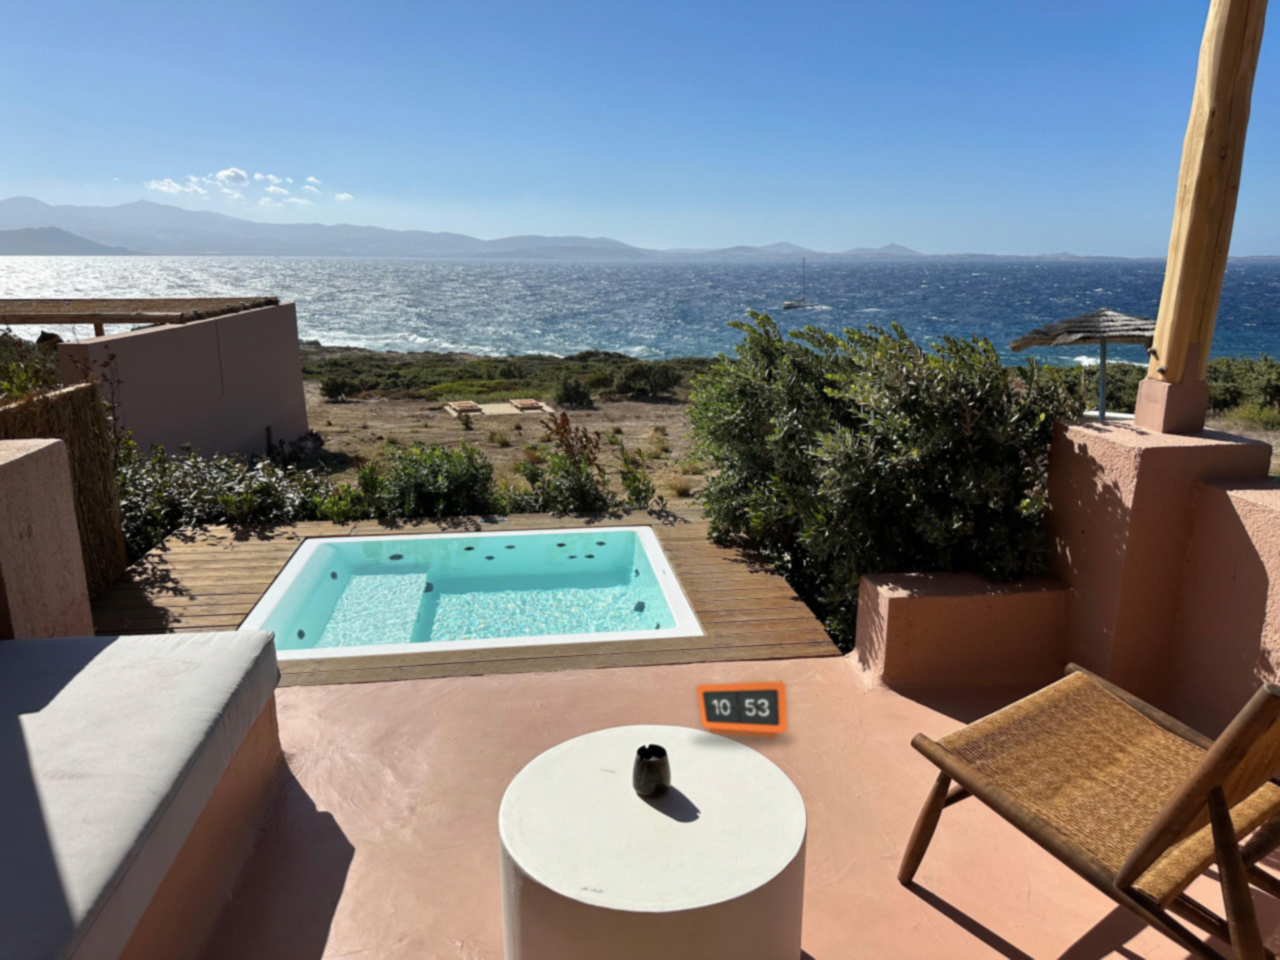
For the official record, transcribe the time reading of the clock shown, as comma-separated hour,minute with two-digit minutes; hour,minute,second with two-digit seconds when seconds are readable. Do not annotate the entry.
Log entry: 10,53
